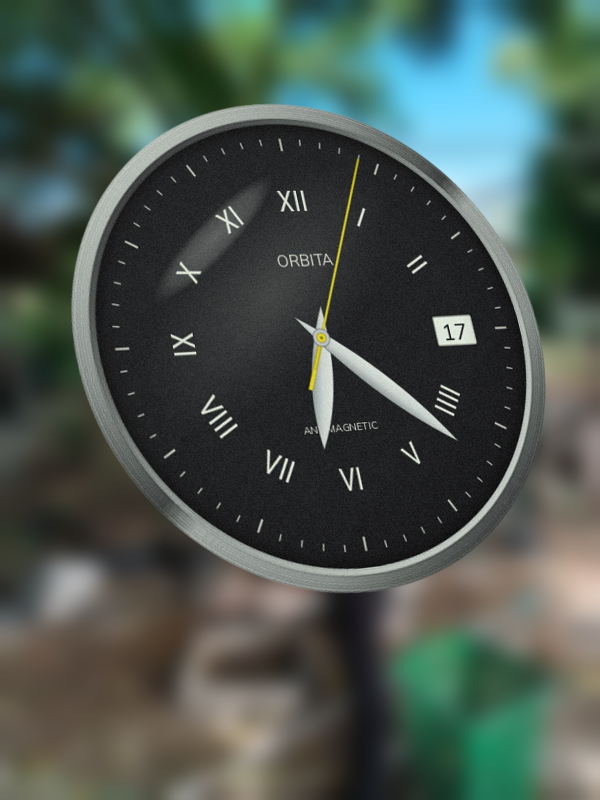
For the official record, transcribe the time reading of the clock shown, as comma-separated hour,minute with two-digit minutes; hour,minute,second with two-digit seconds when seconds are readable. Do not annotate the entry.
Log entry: 6,22,04
